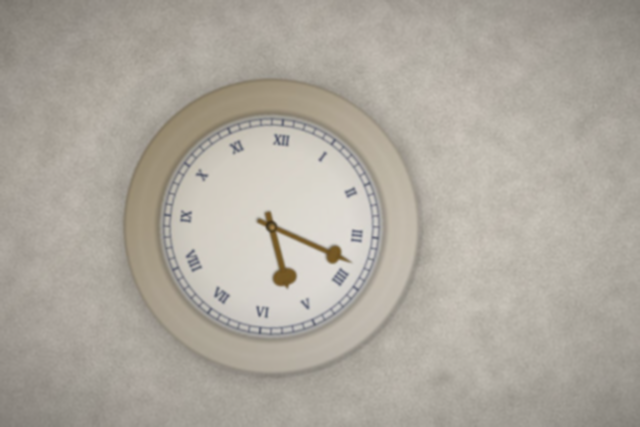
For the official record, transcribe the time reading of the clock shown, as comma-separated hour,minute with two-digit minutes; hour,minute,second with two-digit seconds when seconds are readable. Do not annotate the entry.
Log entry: 5,18
